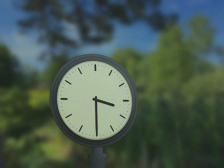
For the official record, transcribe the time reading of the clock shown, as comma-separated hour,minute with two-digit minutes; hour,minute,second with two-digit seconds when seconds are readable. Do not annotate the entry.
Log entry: 3,30
